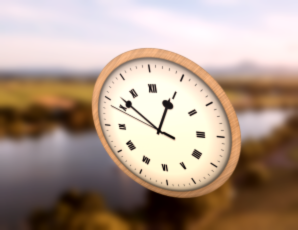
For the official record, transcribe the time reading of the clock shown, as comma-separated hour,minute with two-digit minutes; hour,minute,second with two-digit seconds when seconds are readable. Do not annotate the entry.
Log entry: 12,51,49
